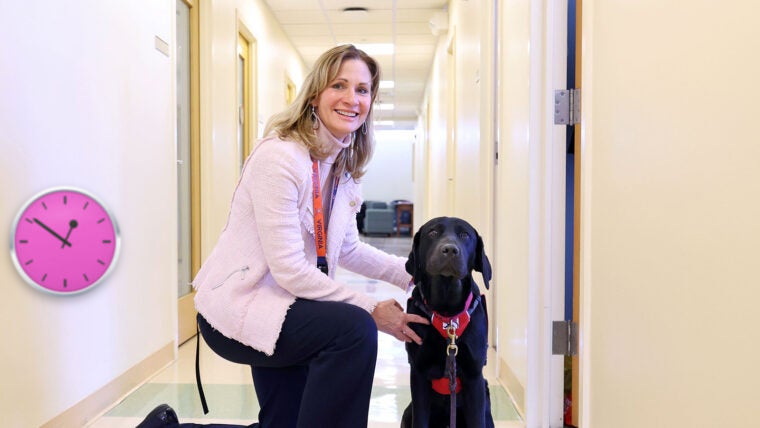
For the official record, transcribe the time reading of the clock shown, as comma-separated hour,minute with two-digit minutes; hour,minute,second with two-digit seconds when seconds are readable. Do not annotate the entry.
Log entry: 12,51
